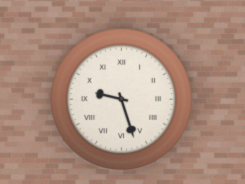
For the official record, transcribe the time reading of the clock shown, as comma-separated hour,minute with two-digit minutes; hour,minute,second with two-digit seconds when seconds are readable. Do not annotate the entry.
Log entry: 9,27
